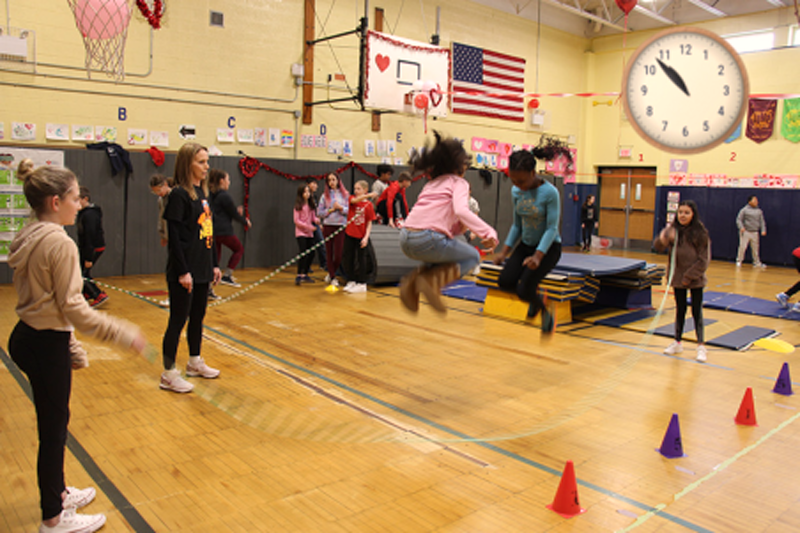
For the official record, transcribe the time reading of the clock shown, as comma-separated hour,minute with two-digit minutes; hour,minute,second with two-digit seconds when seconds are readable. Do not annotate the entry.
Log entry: 10,53
